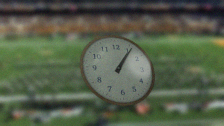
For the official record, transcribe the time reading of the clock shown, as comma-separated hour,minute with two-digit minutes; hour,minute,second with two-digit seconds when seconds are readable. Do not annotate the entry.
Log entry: 1,06
